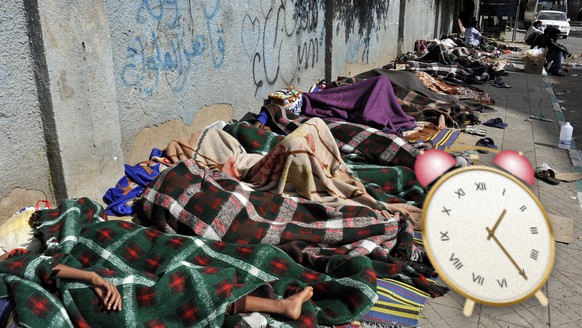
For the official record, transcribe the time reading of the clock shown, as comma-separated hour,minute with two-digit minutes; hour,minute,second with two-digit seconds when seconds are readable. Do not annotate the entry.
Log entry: 1,25
